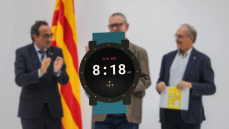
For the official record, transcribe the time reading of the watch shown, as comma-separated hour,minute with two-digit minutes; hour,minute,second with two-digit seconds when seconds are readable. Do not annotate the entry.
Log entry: 8,18
